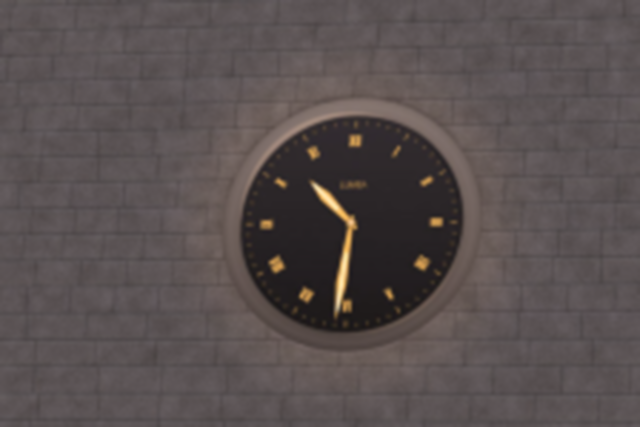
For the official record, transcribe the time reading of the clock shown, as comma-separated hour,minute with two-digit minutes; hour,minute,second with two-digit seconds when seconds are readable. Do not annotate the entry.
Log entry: 10,31
